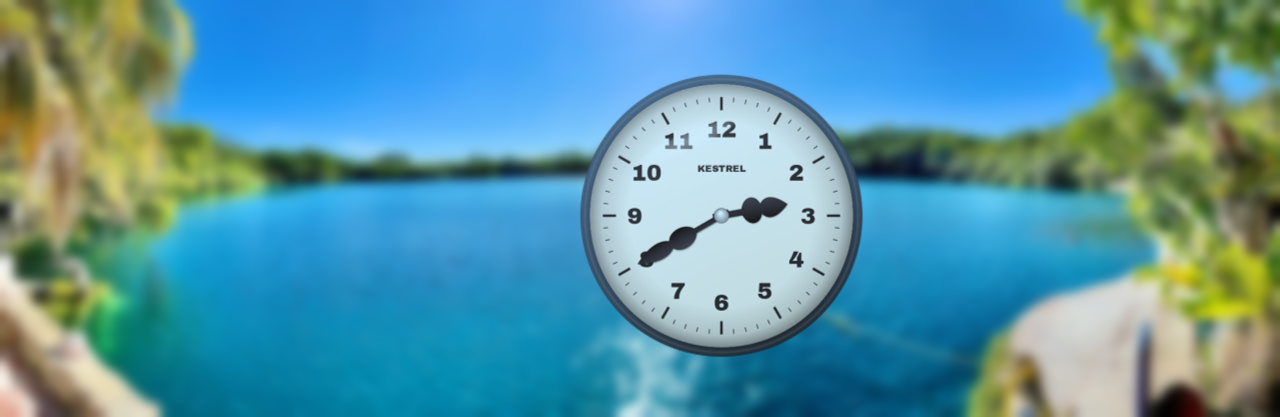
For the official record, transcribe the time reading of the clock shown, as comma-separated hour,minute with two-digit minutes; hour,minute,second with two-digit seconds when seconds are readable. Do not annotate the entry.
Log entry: 2,40
